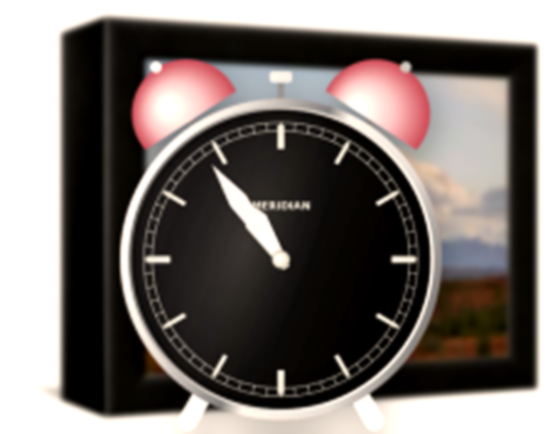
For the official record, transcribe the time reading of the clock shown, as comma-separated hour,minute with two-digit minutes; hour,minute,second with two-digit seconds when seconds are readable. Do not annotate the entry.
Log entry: 10,54
